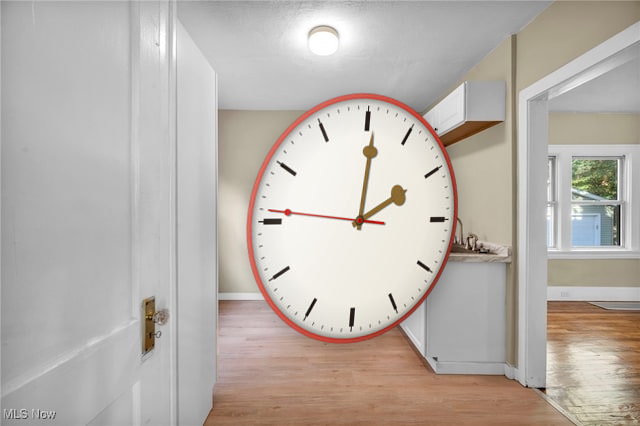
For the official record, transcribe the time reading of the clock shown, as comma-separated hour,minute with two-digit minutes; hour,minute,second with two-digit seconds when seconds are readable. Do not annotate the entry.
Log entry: 2,00,46
